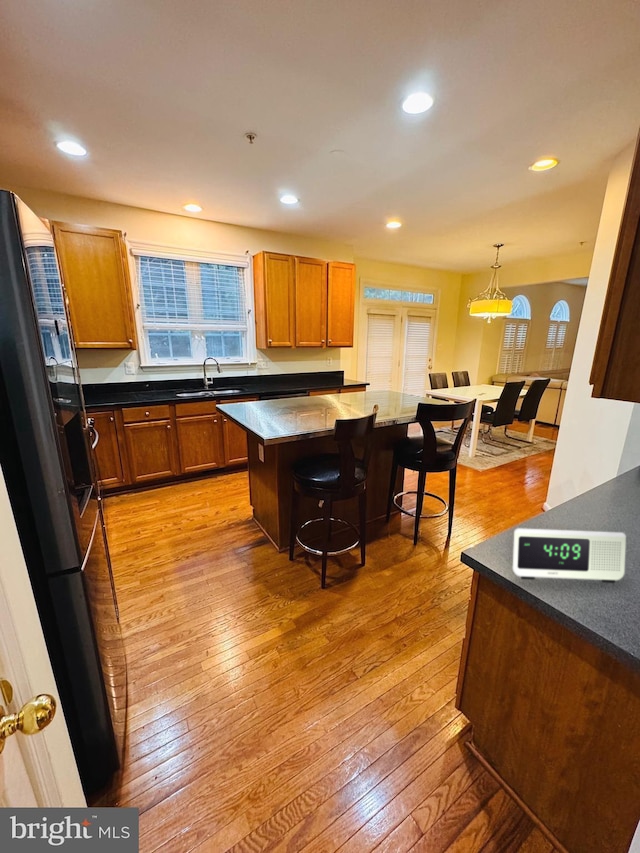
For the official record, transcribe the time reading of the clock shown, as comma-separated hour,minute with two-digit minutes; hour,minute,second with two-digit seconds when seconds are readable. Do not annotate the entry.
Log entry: 4,09
